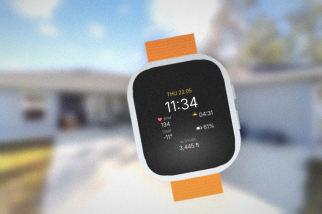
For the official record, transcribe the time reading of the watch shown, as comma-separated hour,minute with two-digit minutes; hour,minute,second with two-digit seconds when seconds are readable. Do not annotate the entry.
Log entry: 11,34
